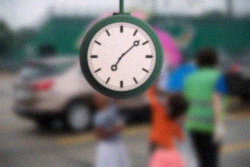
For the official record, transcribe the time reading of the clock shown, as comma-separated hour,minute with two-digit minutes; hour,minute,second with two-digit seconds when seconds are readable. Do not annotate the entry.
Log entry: 7,08
